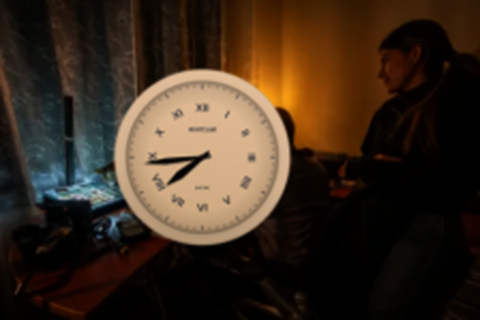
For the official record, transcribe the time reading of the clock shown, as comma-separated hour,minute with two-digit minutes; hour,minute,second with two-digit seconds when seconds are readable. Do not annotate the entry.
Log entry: 7,44
